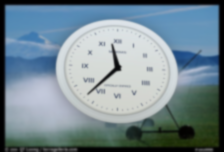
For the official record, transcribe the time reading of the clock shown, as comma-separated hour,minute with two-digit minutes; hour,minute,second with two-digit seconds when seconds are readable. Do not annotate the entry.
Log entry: 11,37
